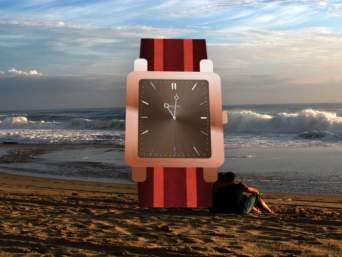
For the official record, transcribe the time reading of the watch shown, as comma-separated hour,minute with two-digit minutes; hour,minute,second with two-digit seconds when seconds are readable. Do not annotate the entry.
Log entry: 11,01
